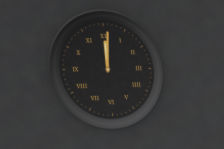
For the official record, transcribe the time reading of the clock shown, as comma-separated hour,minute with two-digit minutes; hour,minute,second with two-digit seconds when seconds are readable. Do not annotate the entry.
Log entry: 12,01
